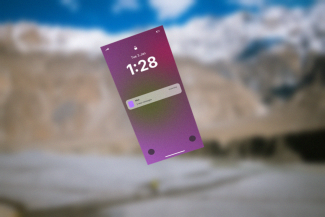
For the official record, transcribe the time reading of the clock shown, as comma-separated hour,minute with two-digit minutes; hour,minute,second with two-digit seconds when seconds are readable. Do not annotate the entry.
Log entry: 1,28
